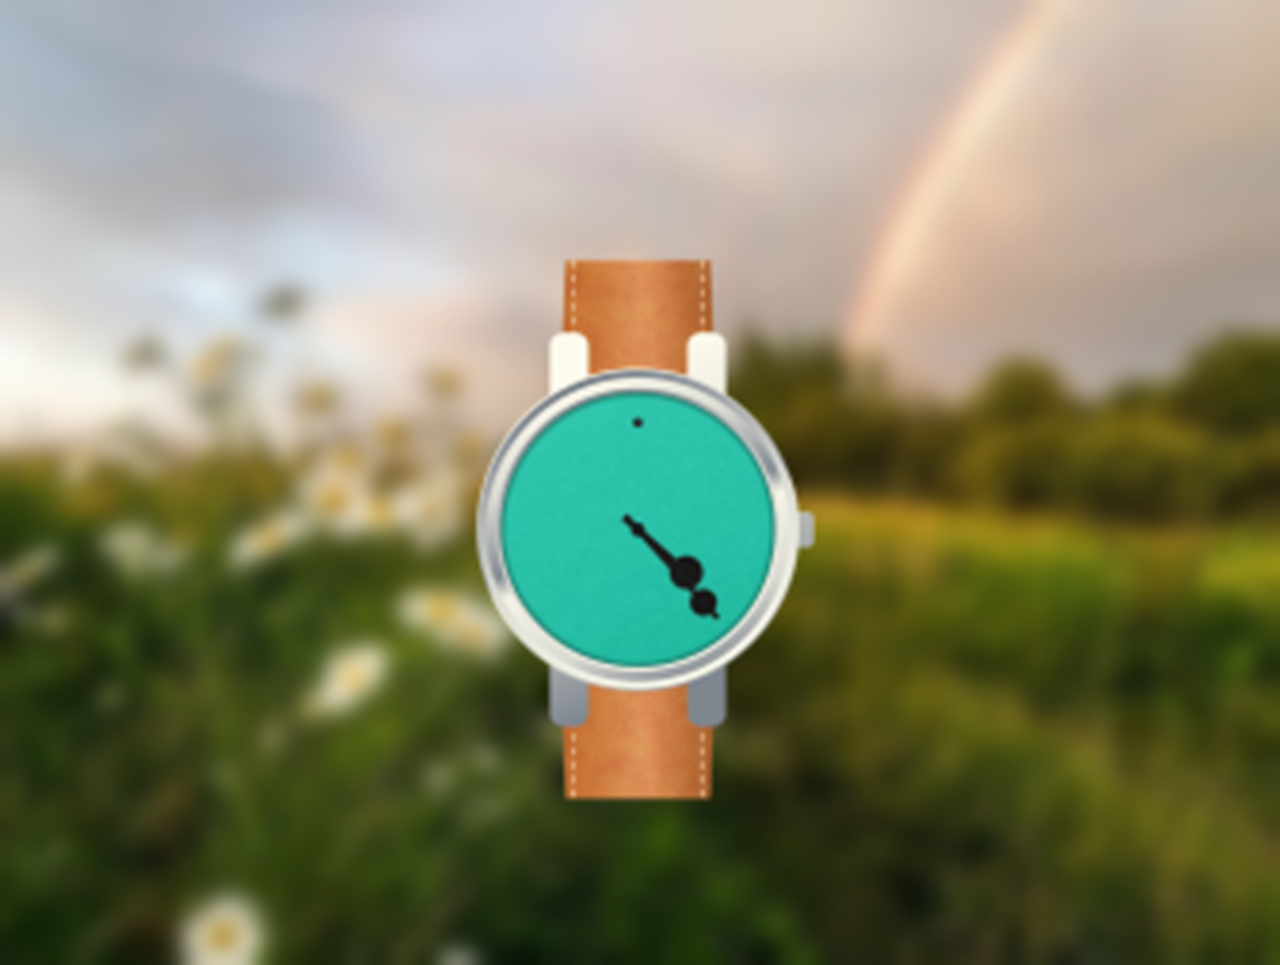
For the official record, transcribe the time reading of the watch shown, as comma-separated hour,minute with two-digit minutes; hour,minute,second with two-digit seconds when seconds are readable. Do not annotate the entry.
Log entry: 4,23
